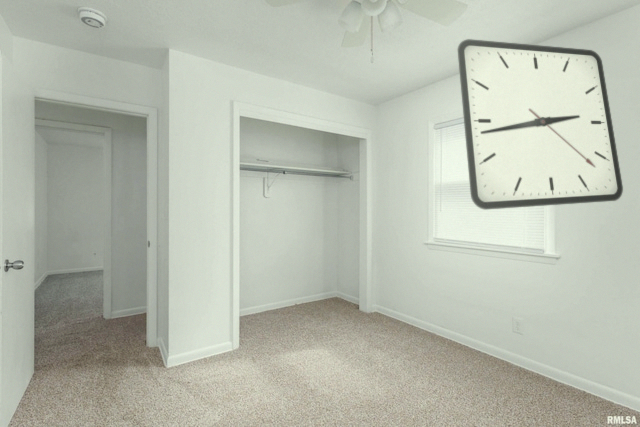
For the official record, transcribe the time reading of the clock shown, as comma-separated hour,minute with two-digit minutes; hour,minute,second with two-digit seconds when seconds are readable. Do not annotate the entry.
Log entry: 2,43,22
